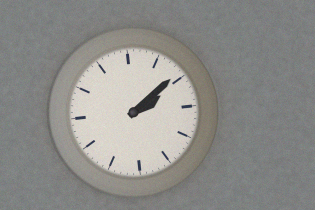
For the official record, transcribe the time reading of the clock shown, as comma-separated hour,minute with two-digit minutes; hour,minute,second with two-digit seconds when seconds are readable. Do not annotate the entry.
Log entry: 2,09
